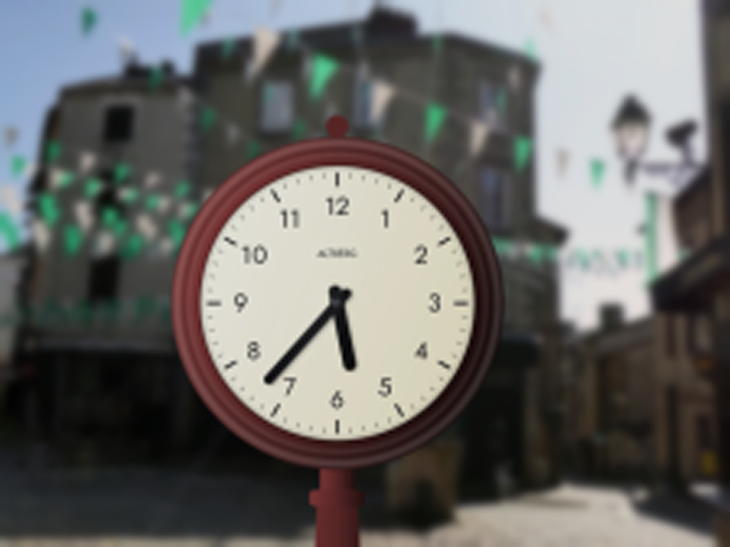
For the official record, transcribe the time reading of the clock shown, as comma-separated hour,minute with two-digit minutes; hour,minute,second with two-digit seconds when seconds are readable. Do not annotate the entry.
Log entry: 5,37
